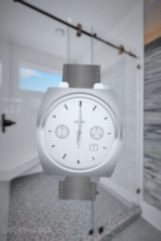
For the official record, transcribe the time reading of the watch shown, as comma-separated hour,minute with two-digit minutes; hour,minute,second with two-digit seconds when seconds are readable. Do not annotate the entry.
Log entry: 6,00
